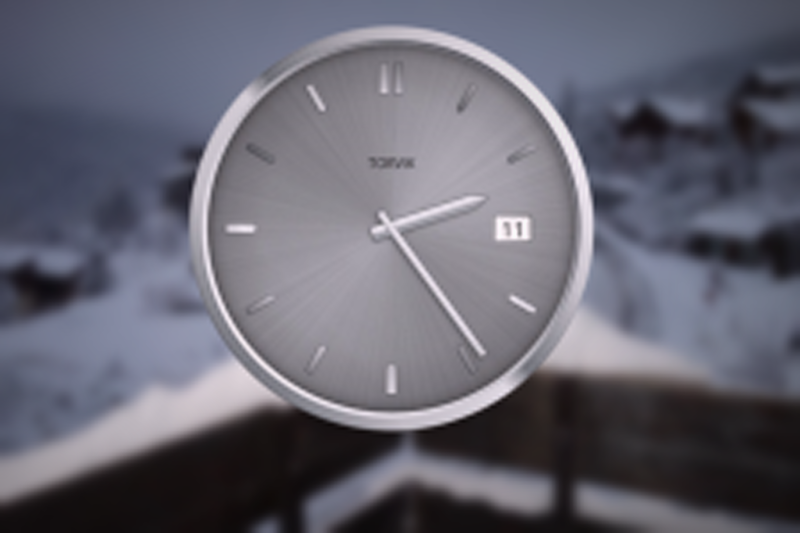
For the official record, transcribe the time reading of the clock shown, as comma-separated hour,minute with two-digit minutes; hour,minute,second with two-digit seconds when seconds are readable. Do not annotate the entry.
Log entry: 2,24
